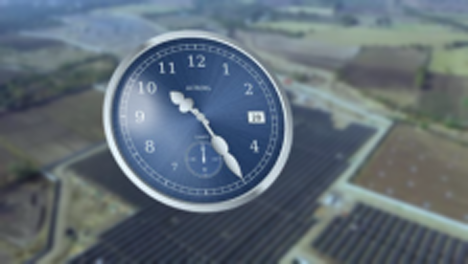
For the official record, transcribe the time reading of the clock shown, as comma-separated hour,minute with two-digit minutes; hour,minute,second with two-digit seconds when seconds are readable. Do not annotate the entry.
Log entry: 10,25
